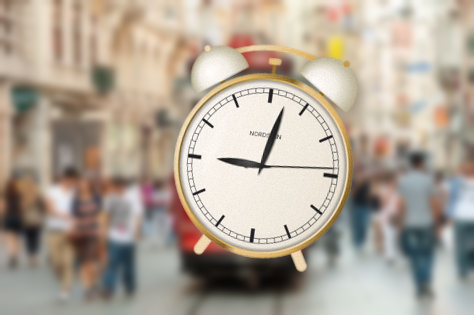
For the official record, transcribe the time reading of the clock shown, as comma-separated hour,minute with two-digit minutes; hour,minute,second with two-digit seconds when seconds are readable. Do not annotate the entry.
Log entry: 9,02,14
